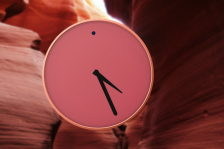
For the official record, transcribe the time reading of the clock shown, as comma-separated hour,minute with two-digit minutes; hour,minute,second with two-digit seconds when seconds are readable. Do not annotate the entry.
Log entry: 4,27
